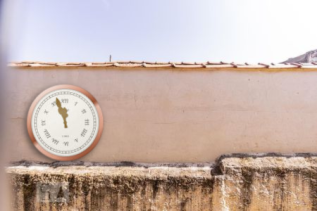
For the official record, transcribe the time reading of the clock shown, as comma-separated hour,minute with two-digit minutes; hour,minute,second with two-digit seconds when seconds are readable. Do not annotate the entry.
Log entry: 11,57
